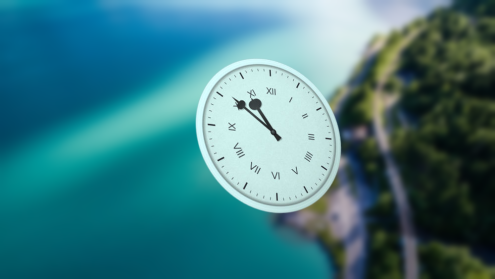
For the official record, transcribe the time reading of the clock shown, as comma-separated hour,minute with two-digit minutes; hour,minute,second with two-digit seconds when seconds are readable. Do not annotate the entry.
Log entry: 10,51
